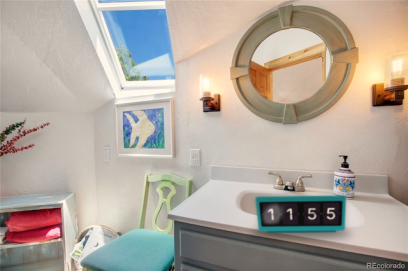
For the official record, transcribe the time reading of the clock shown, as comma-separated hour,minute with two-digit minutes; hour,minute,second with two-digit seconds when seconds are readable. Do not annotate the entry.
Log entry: 11,55
